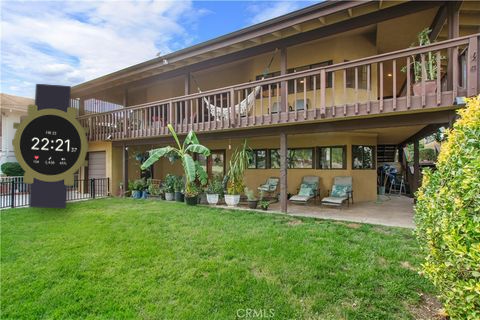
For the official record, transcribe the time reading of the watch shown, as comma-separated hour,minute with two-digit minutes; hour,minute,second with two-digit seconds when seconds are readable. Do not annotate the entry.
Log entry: 22,21
